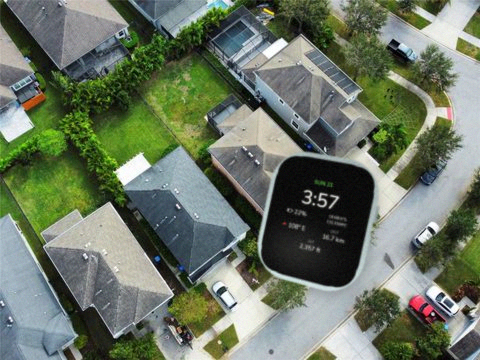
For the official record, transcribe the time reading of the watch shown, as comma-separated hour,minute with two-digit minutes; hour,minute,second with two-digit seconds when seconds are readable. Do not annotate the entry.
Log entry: 3,57
